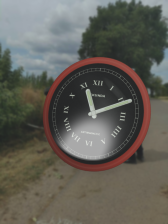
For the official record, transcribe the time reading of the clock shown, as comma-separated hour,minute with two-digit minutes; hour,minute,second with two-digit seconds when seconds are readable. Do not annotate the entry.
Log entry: 11,11
